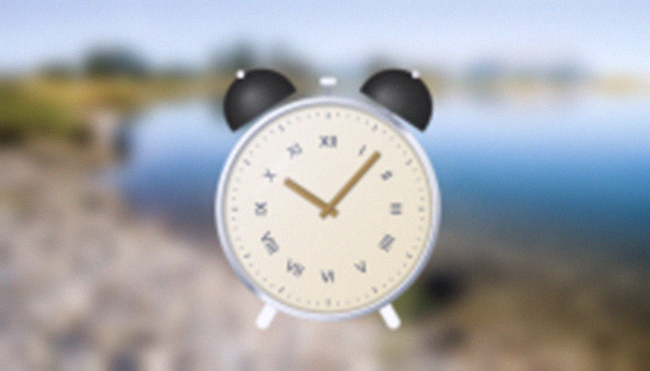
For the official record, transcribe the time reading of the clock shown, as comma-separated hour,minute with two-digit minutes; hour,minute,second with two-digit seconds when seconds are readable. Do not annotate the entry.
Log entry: 10,07
